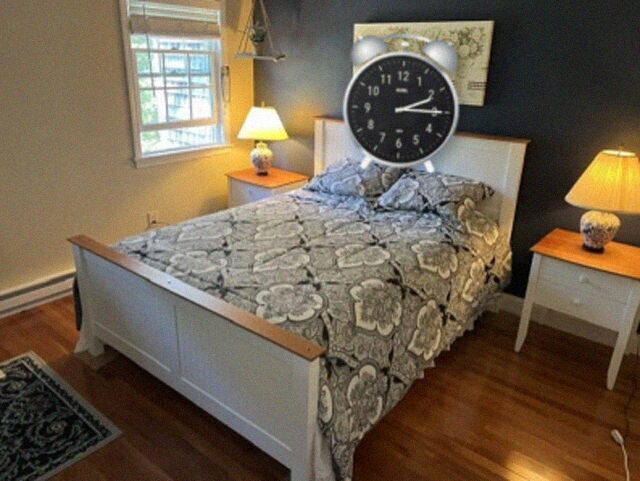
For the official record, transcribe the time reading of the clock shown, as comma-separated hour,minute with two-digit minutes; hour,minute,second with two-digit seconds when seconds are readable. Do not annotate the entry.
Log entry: 2,15
